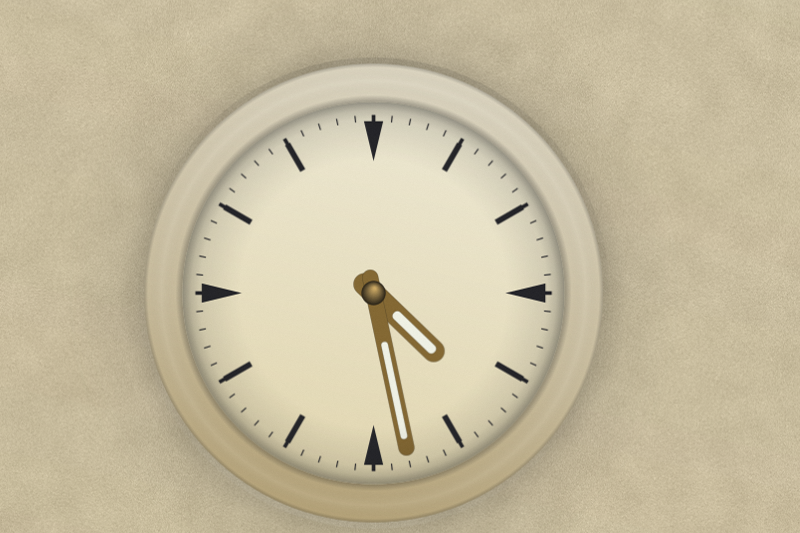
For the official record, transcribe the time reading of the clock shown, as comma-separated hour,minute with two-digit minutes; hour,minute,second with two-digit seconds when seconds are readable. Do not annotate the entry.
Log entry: 4,28
